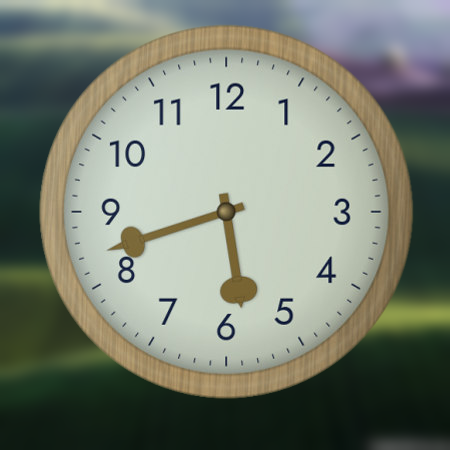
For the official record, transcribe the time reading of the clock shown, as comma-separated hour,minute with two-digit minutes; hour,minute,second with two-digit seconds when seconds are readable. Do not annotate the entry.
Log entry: 5,42
